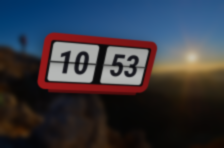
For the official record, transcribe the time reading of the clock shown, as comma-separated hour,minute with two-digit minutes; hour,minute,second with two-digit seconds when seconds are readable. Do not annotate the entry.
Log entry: 10,53
